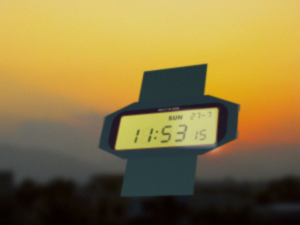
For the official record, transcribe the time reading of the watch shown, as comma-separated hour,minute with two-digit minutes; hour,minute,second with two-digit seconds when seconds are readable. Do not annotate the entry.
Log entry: 11,53,15
